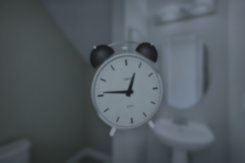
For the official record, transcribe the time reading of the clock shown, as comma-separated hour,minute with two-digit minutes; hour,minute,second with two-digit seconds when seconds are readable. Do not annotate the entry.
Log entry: 12,46
